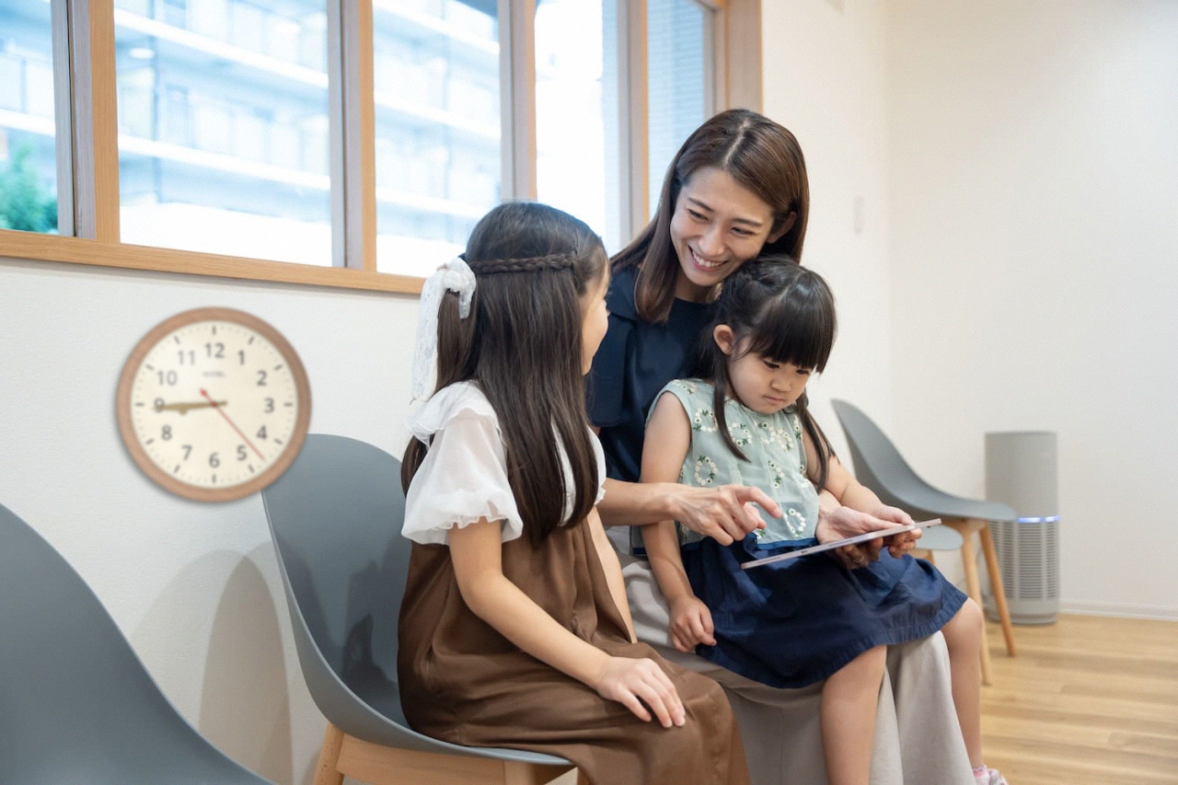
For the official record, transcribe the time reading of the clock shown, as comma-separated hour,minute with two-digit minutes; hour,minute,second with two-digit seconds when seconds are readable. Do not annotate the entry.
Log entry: 8,44,23
